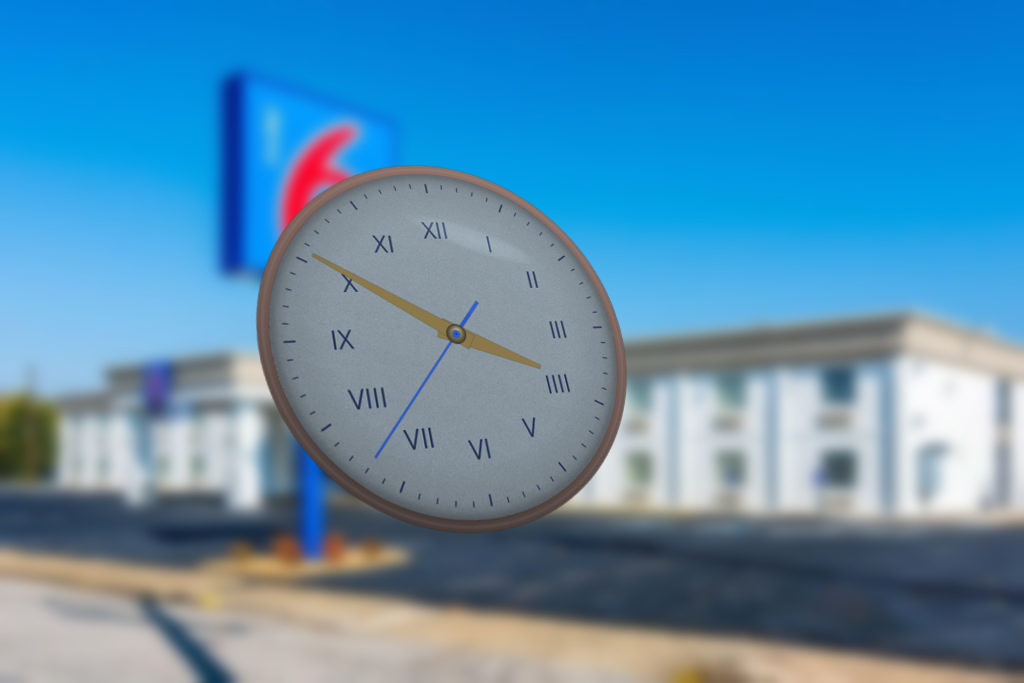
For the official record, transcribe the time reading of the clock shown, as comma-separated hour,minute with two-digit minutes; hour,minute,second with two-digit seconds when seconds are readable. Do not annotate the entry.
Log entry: 3,50,37
